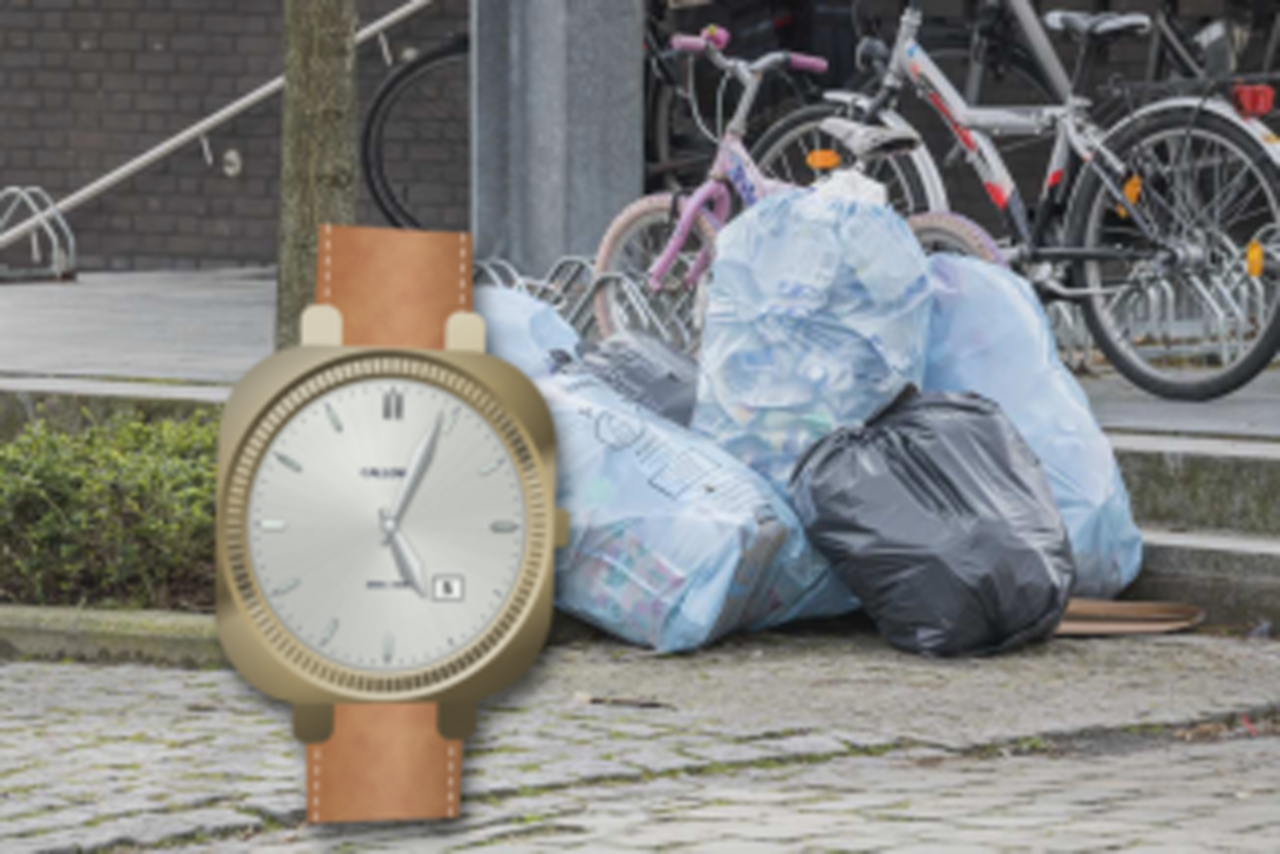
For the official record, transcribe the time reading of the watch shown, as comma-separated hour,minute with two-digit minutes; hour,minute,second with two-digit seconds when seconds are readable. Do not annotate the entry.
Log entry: 5,04
